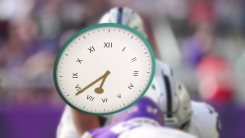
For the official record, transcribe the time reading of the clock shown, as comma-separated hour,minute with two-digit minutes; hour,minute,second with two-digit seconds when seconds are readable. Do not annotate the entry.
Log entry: 6,39
